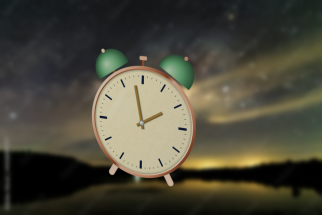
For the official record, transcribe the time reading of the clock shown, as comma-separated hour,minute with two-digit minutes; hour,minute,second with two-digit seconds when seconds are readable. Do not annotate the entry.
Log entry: 1,58
